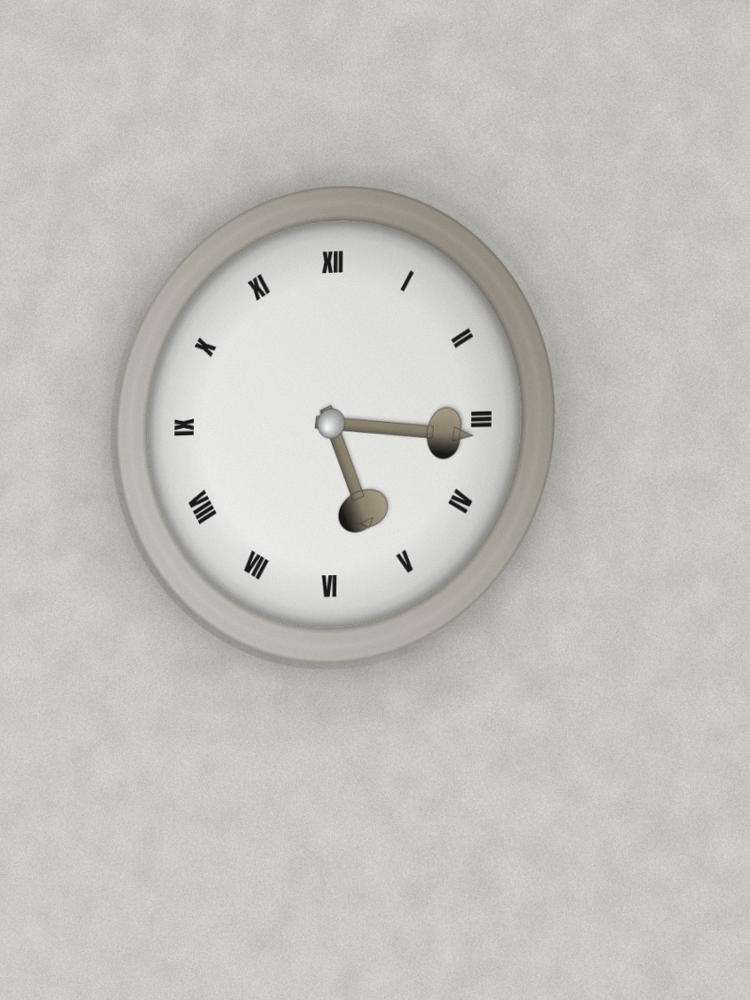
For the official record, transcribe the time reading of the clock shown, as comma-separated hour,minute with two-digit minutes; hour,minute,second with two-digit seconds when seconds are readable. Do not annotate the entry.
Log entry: 5,16
